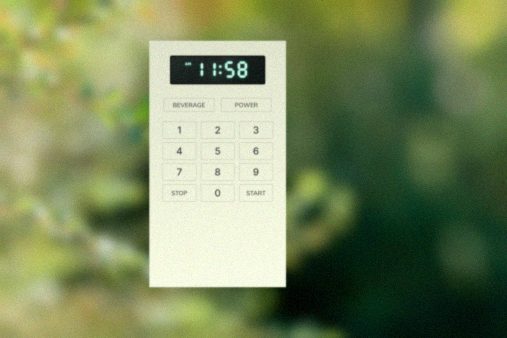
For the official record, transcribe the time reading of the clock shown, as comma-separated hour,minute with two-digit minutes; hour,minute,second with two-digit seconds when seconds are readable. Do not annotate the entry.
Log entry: 11,58
